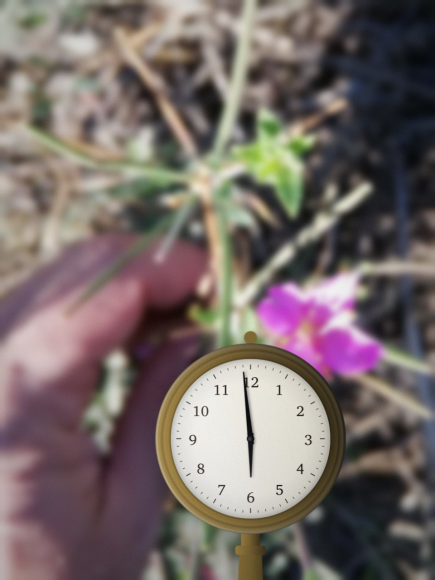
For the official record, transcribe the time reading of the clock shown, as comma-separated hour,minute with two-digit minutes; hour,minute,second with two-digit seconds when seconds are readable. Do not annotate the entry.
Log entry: 5,59
